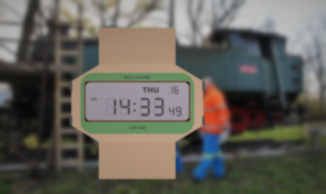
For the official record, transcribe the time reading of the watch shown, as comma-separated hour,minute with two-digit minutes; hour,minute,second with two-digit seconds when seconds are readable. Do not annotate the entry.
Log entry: 14,33
